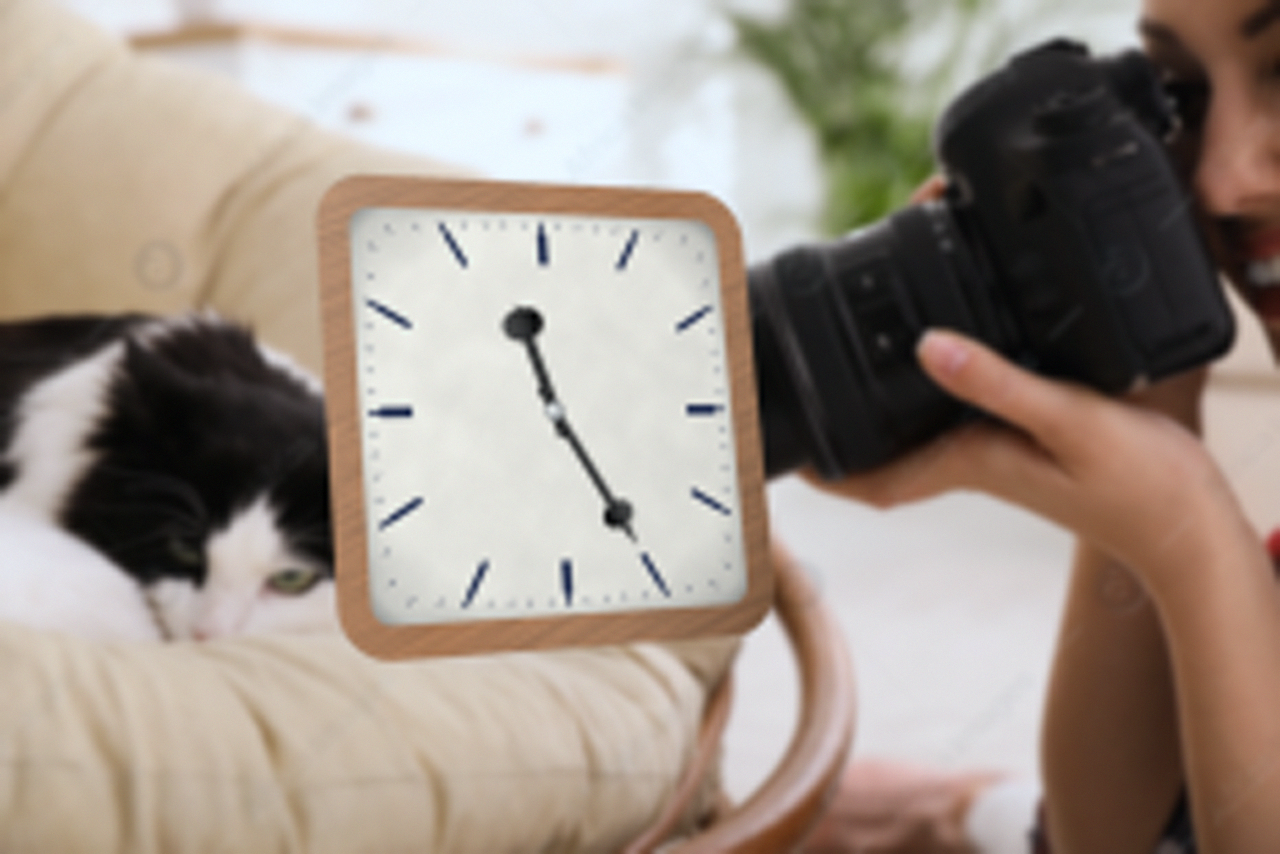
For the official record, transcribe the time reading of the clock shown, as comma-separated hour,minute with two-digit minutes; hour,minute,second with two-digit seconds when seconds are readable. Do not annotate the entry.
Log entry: 11,25
